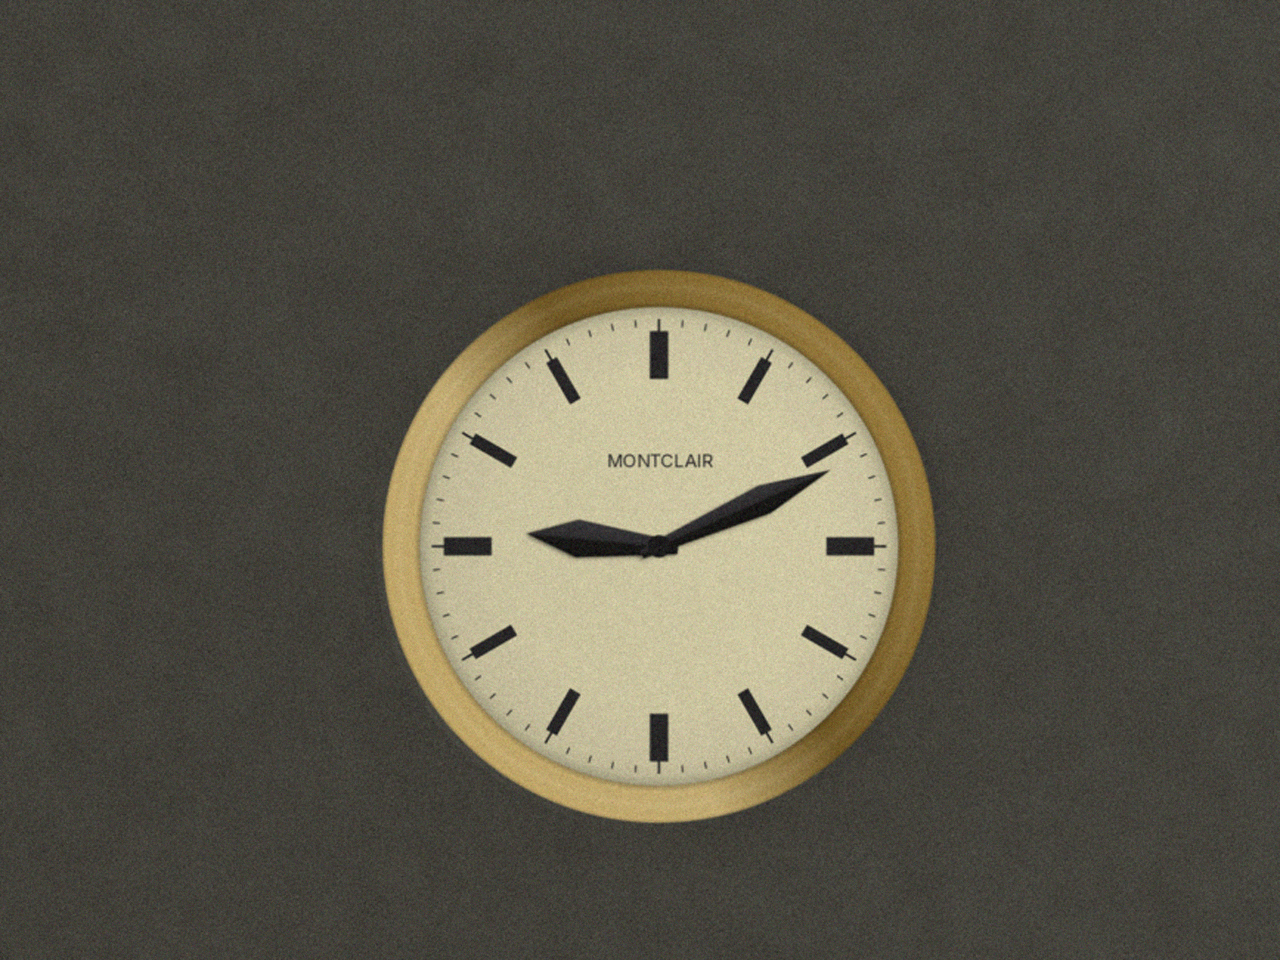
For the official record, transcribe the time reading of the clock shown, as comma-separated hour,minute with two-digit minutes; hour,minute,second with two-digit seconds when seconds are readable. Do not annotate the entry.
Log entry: 9,11
